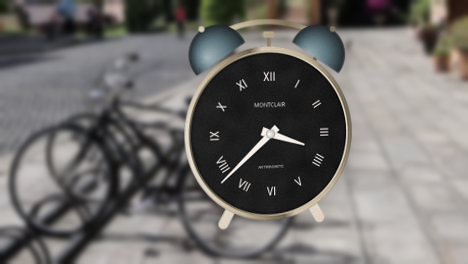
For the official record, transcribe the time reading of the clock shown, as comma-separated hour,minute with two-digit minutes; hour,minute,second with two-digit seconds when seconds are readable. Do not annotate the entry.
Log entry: 3,38
